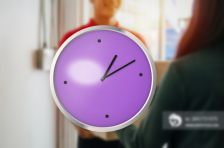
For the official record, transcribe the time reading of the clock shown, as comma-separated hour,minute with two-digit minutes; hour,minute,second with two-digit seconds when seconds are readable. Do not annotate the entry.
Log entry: 1,11
